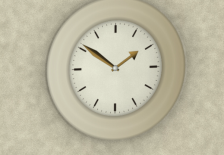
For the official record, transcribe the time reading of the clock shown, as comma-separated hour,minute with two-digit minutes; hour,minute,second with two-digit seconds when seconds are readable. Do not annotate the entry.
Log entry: 1,51
